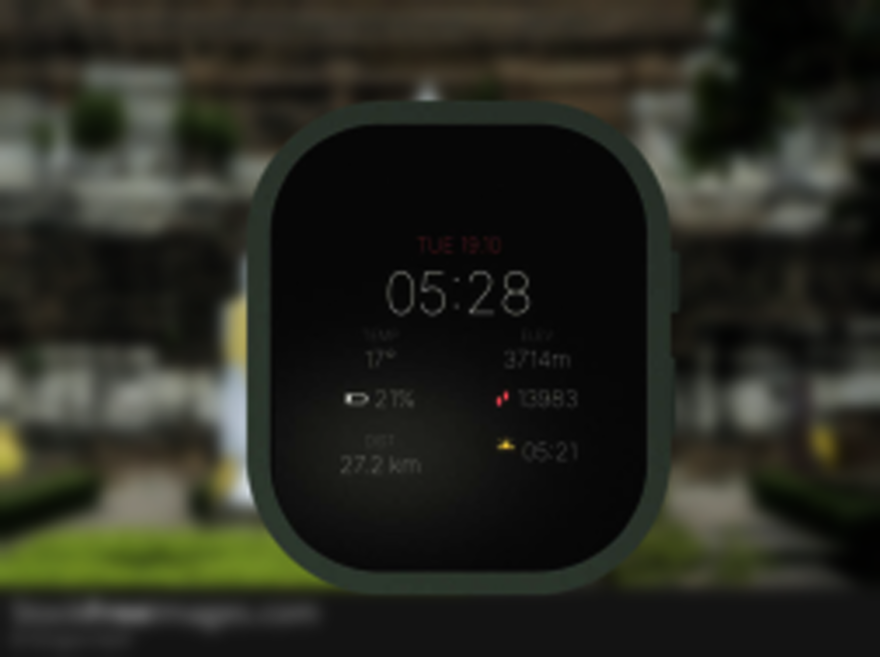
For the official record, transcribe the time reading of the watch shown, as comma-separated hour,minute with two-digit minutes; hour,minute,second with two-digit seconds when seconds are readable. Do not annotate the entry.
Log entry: 5,28
